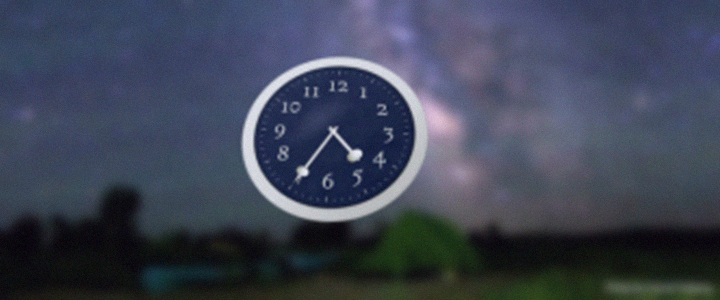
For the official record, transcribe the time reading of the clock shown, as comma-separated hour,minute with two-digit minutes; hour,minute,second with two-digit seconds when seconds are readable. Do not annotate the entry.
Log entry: 4,35
